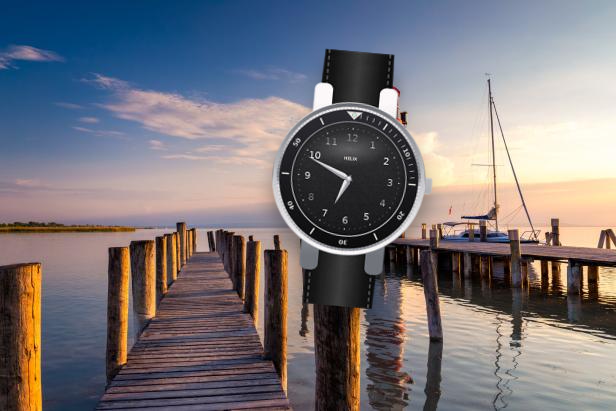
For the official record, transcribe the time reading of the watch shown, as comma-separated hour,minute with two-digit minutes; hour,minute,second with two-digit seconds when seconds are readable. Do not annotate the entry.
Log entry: 6,49
